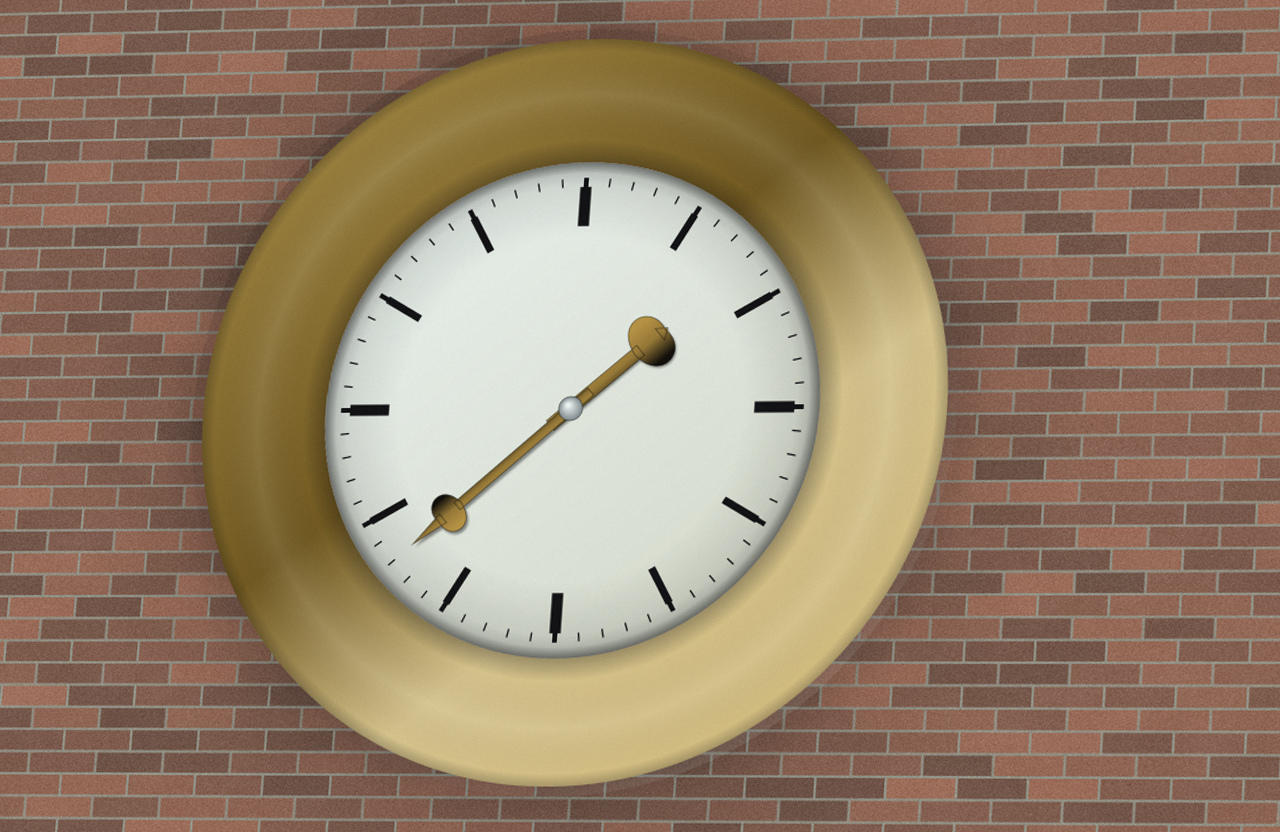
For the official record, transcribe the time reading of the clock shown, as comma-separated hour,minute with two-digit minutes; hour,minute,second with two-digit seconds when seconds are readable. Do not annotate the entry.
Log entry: 1,38
